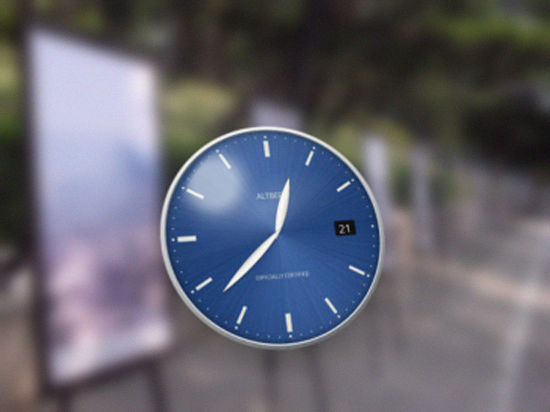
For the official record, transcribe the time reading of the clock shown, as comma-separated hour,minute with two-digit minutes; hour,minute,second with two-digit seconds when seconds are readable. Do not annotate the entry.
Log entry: 12,38
